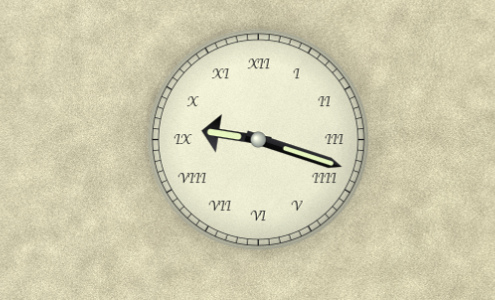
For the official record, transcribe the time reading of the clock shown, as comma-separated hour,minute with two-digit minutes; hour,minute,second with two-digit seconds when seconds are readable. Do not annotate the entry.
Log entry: 9,18
